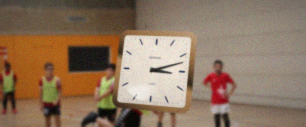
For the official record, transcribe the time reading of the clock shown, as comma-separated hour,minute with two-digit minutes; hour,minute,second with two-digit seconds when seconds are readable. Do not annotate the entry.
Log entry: 3,12
